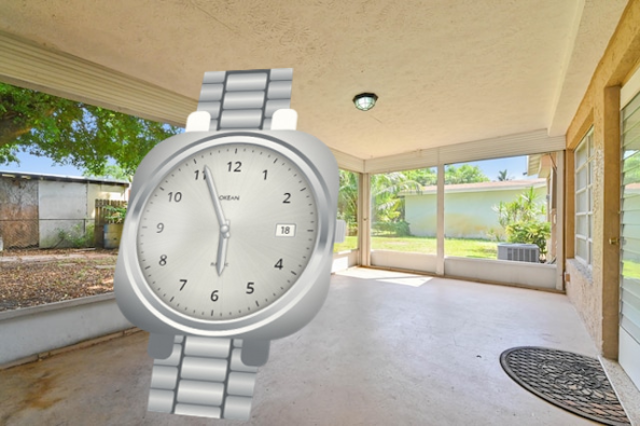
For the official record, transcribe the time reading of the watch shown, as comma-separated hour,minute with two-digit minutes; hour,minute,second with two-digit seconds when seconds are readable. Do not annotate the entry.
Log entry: 5,56
